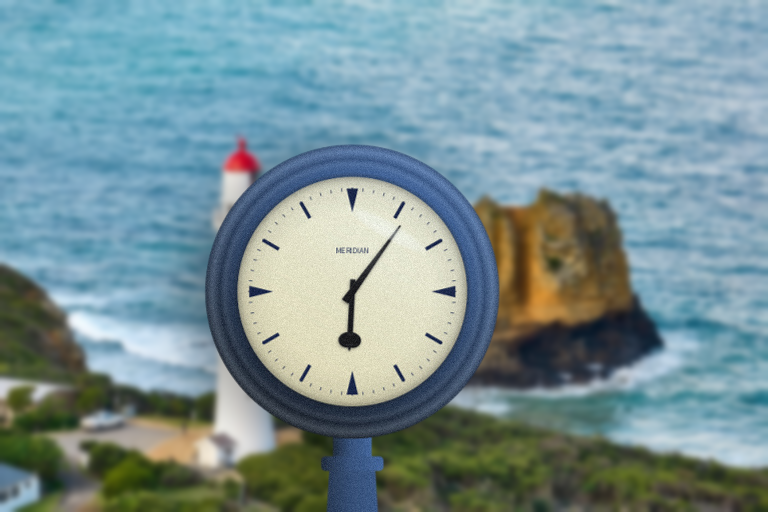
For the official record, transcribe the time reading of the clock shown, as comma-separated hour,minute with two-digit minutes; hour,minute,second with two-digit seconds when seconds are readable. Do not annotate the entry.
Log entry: 6,06
